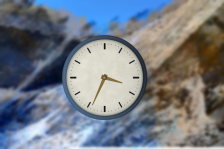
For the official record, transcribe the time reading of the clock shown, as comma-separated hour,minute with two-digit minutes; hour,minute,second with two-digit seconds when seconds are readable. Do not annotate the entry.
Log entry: 3,34
